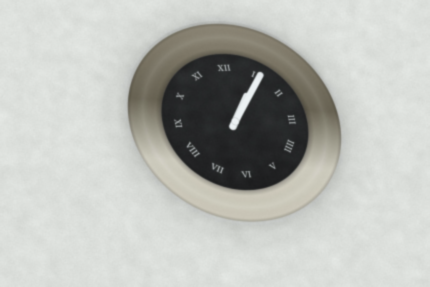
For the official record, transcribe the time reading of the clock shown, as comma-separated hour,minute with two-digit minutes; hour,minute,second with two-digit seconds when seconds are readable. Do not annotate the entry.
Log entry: 1,06
